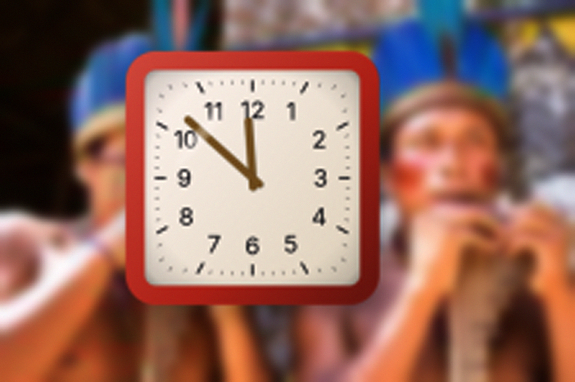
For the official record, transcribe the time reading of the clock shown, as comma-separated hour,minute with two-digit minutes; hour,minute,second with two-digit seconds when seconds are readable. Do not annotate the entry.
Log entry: 11,52
